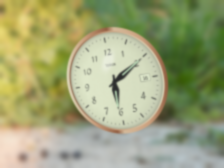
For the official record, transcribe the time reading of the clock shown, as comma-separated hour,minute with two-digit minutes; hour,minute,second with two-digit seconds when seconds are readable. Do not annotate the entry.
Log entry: 6,10
